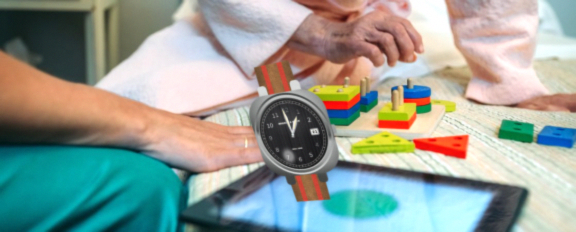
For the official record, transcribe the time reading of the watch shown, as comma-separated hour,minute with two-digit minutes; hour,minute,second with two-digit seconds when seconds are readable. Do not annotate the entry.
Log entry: 12,59
